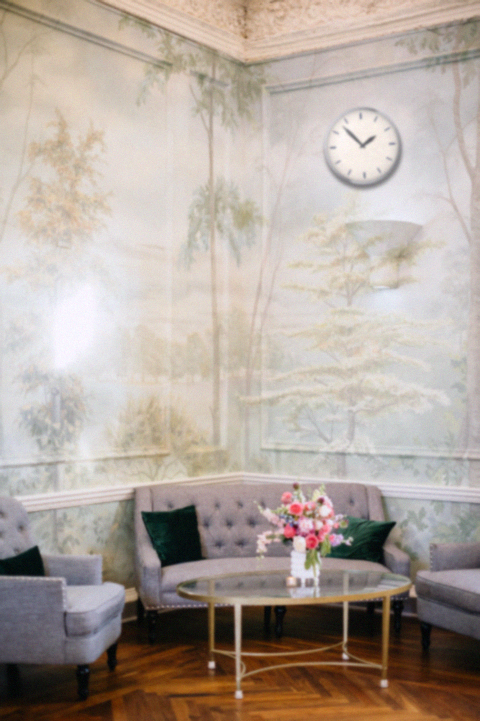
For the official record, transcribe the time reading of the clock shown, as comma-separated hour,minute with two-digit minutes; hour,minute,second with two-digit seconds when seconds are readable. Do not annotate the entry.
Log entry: 1,53
